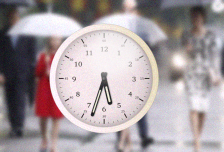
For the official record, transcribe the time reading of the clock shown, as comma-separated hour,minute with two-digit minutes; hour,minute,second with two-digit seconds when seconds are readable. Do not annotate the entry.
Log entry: 5,33
